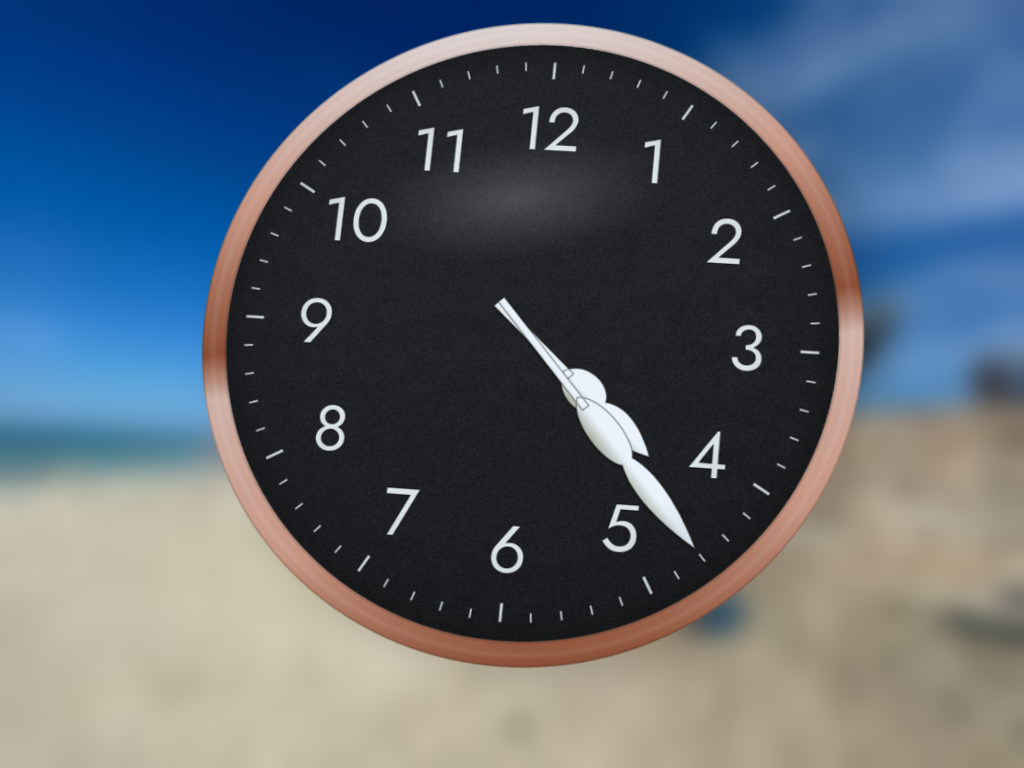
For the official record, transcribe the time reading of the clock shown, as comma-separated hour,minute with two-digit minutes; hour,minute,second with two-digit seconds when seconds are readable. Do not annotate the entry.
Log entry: 4,23
